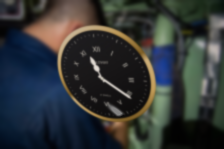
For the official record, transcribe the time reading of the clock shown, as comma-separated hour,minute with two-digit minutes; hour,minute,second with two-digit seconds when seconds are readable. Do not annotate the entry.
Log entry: 11,21
